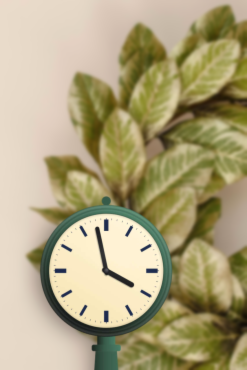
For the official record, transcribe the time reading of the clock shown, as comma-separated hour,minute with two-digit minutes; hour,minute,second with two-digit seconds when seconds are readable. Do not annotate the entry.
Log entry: 3,58
